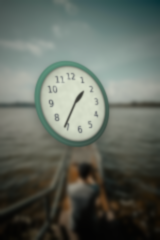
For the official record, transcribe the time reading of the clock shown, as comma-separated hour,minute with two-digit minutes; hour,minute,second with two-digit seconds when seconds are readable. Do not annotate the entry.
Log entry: 1,36
